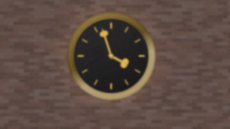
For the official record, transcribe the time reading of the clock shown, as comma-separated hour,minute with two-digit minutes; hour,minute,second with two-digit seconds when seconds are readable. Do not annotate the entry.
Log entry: 3,57
